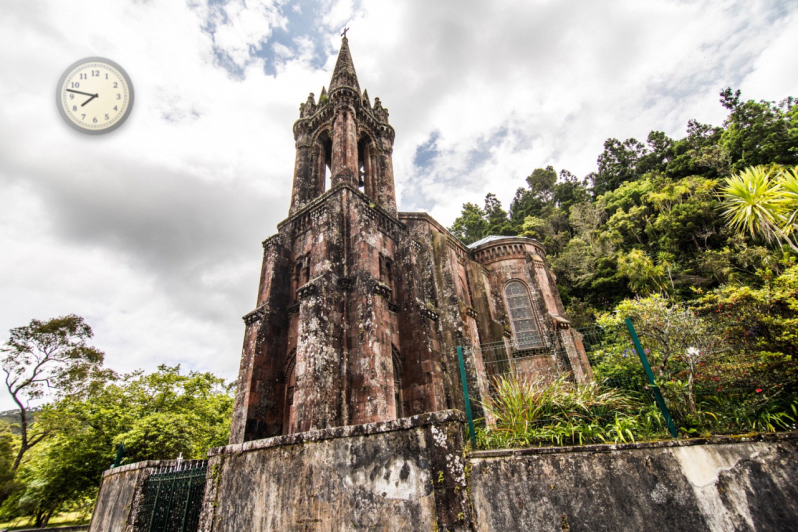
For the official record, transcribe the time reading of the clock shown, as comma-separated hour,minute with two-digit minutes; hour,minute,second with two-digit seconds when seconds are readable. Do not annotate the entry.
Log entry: 7,47
